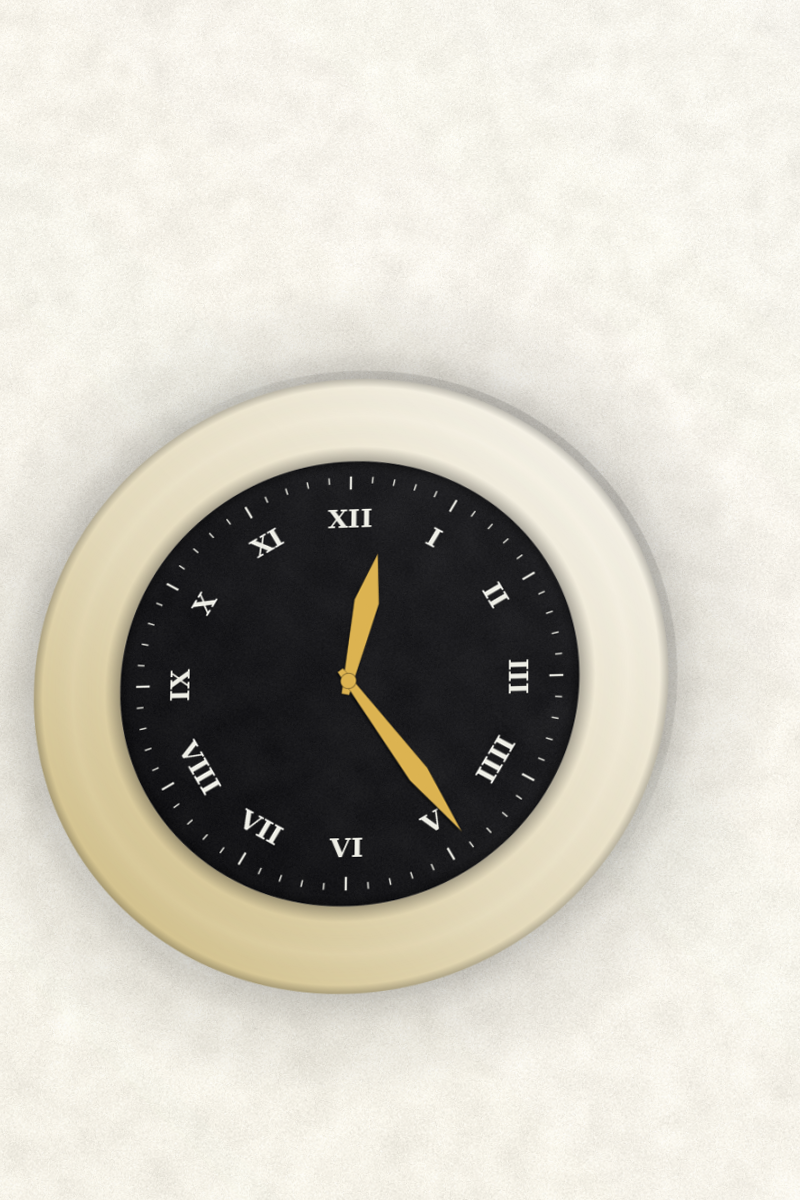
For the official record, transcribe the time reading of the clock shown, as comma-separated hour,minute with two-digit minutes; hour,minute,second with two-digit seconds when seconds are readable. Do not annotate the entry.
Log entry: 12,24
